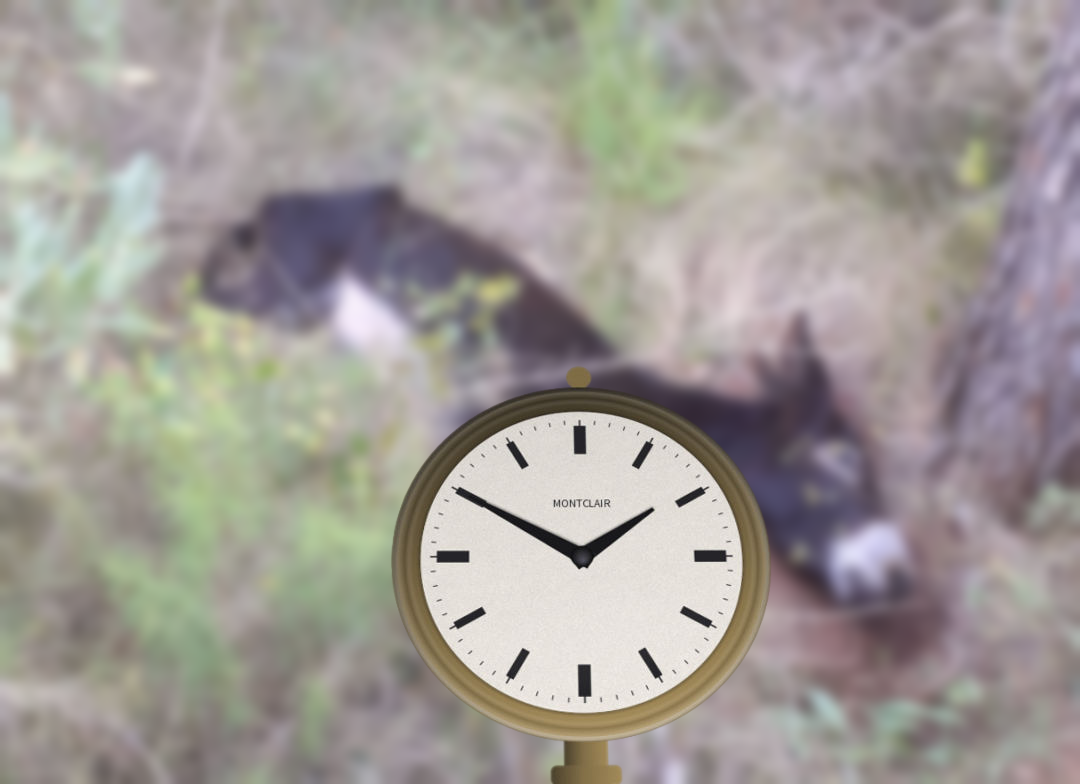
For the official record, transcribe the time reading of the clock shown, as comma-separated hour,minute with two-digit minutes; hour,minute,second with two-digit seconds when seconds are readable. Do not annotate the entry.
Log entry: 1,50
